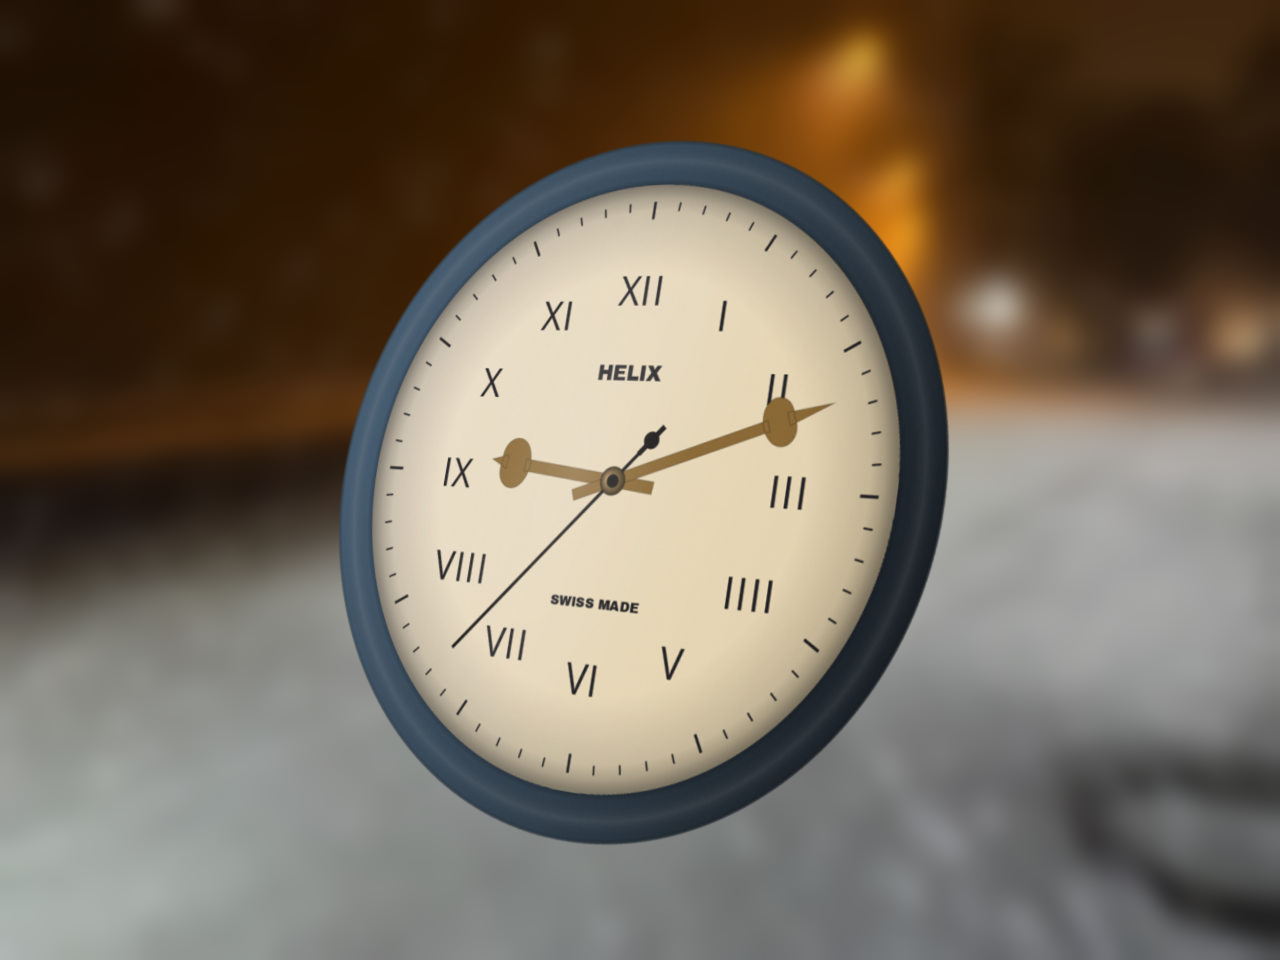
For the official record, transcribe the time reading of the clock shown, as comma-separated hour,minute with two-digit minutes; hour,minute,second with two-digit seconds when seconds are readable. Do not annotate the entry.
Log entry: 9,11,37
